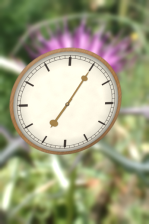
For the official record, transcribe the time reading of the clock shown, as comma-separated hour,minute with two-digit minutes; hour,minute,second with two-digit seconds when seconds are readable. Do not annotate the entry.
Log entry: 7,05
